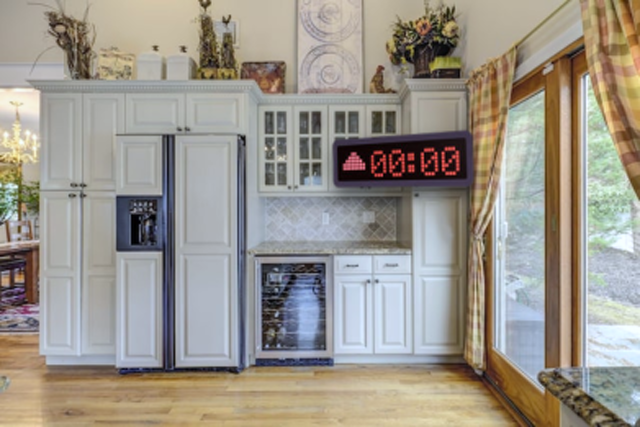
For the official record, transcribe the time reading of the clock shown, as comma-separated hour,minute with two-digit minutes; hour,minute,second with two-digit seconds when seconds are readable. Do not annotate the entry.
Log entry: 0,00
